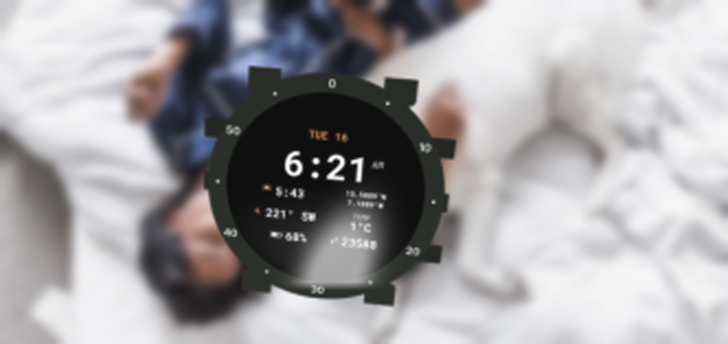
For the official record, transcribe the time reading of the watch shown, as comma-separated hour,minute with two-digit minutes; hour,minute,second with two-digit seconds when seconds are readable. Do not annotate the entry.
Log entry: 6,21
